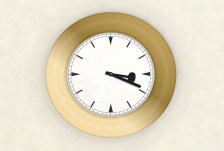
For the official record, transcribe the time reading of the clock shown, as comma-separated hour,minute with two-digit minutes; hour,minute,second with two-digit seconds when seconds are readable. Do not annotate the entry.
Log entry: 3,19
